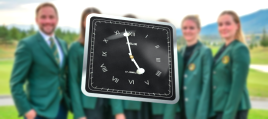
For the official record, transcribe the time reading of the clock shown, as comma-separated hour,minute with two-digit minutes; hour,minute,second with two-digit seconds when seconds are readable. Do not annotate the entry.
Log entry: 4,58
